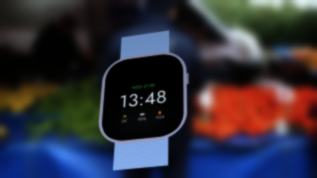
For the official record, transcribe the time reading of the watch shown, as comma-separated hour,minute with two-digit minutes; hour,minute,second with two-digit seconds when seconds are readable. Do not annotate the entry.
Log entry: 13,48
